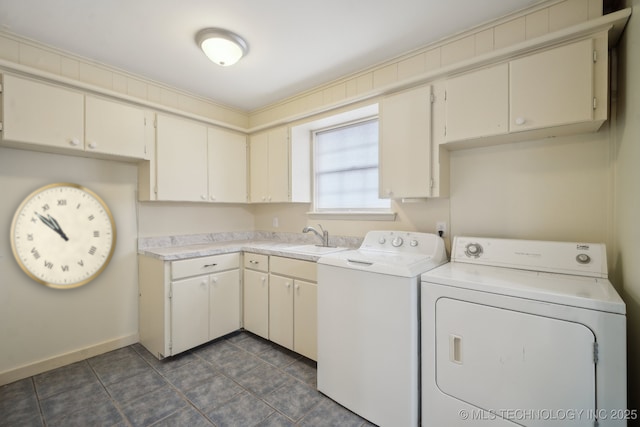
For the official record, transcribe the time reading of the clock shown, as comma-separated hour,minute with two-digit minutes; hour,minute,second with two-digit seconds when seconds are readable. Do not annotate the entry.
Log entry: 10,52
